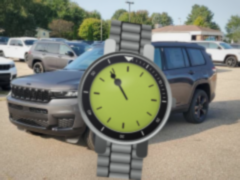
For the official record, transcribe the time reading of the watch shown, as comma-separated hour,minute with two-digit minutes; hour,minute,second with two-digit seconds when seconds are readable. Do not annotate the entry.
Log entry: 10,54
